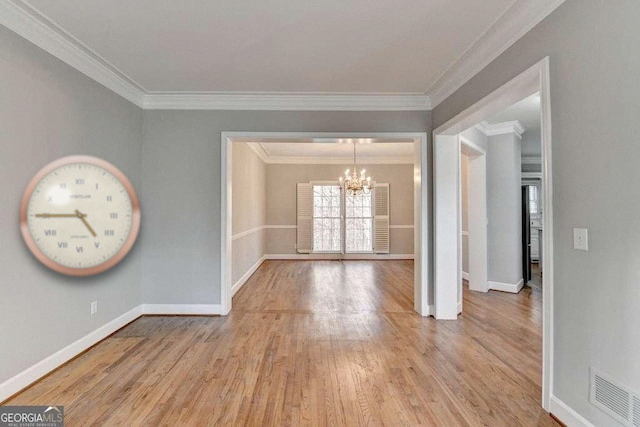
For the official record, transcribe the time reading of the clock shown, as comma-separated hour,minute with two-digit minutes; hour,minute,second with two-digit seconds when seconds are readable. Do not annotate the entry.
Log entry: 4,45
